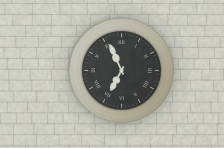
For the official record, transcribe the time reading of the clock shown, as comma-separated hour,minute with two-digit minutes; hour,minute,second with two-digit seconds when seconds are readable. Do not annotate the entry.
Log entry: 6,56
